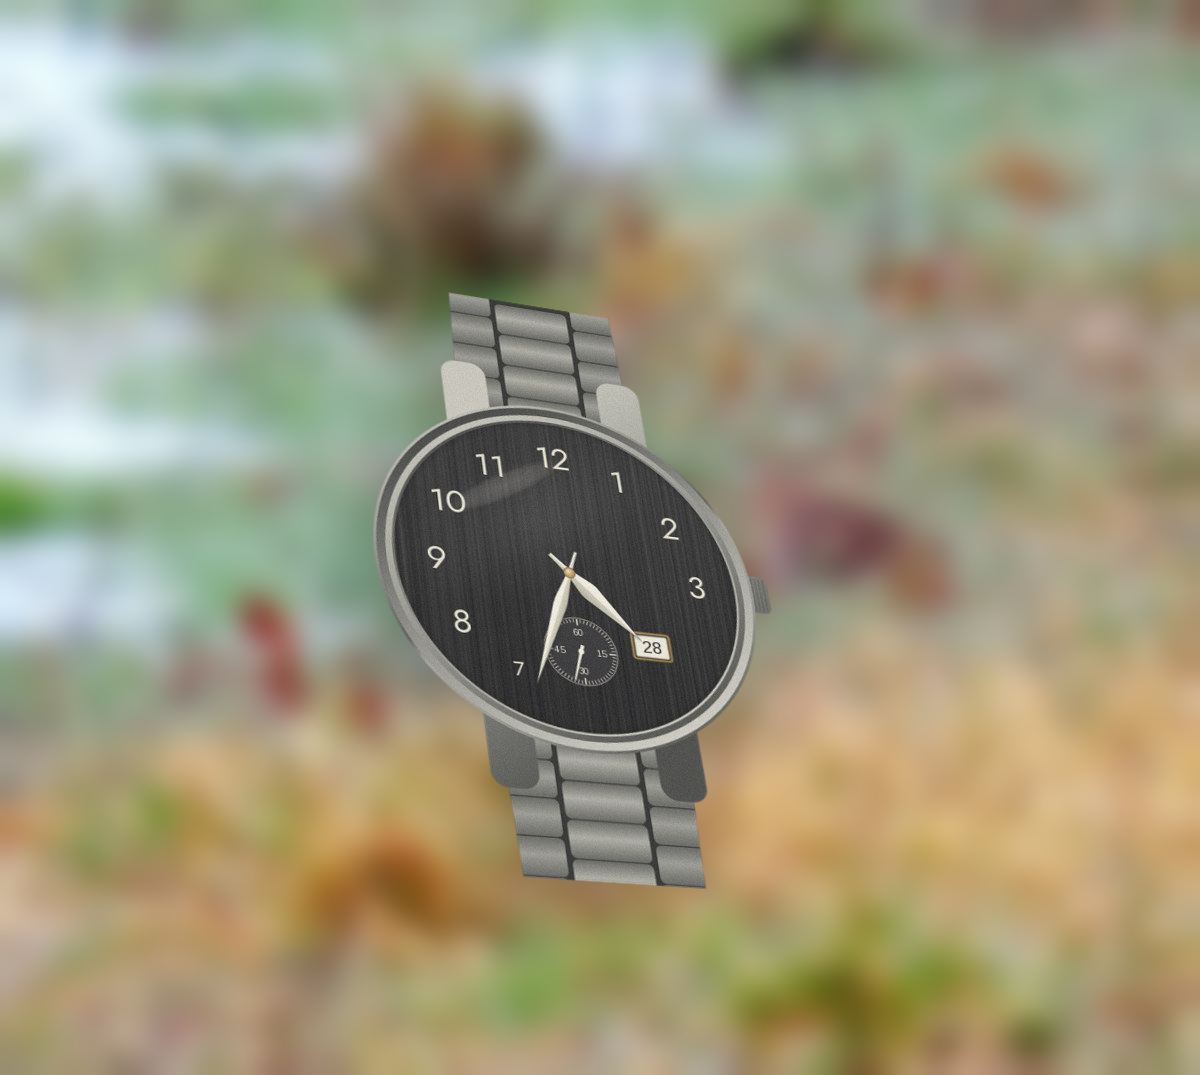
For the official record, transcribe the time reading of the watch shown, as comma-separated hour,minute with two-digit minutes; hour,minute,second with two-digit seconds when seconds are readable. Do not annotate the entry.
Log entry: 4,33,33
